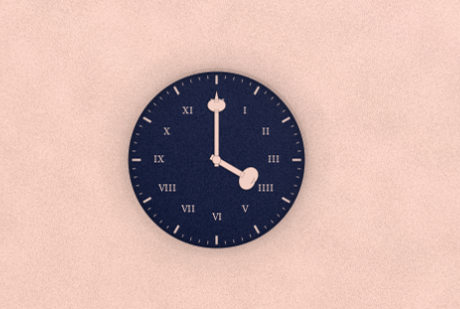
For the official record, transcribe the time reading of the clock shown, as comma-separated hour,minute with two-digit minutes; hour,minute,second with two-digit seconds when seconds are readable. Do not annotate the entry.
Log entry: 4,00
